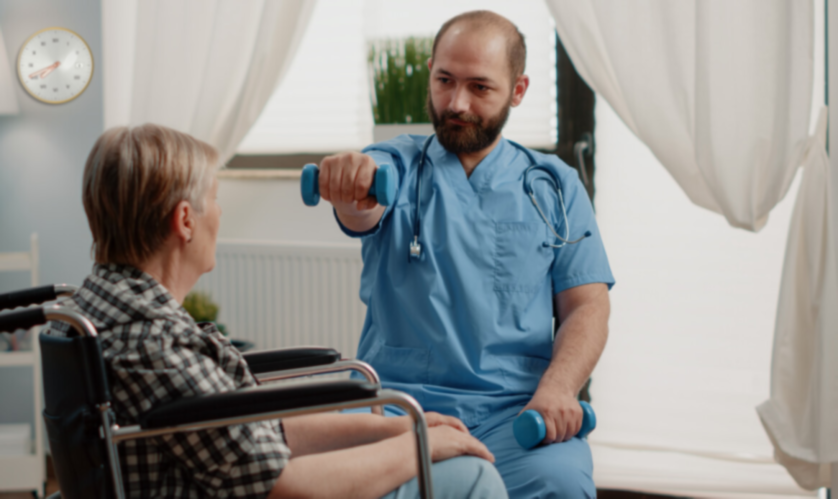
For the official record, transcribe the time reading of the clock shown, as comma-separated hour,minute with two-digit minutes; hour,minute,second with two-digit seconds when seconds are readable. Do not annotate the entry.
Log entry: 7,41
